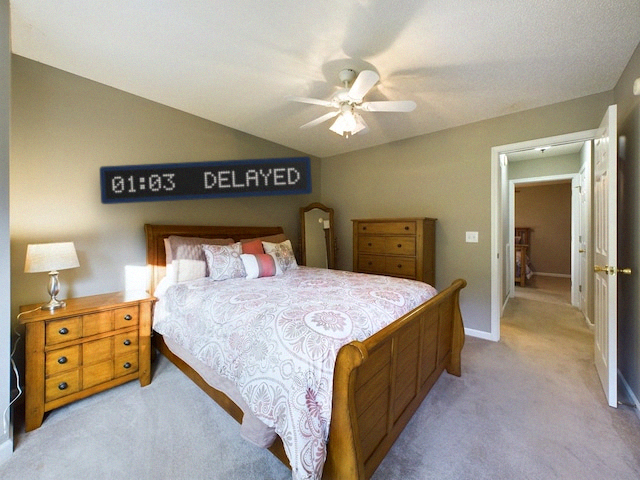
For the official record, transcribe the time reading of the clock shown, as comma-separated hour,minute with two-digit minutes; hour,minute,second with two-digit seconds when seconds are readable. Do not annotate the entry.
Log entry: 1,03
